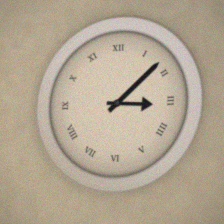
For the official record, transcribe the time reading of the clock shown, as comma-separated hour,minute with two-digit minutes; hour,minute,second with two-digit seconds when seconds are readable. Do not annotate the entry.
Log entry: 3,08
